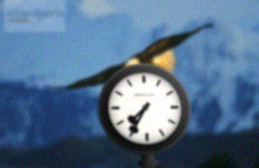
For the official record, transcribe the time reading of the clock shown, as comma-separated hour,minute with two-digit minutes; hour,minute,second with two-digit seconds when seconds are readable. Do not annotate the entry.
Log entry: 7,35
